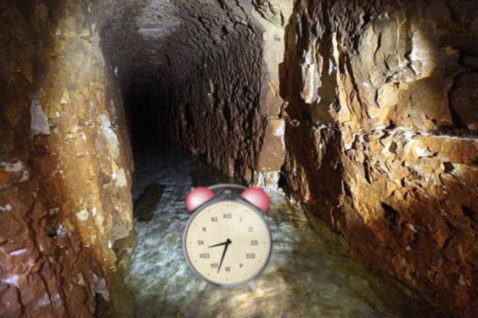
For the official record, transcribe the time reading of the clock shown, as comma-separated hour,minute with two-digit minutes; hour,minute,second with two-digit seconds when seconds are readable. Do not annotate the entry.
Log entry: 8,33
